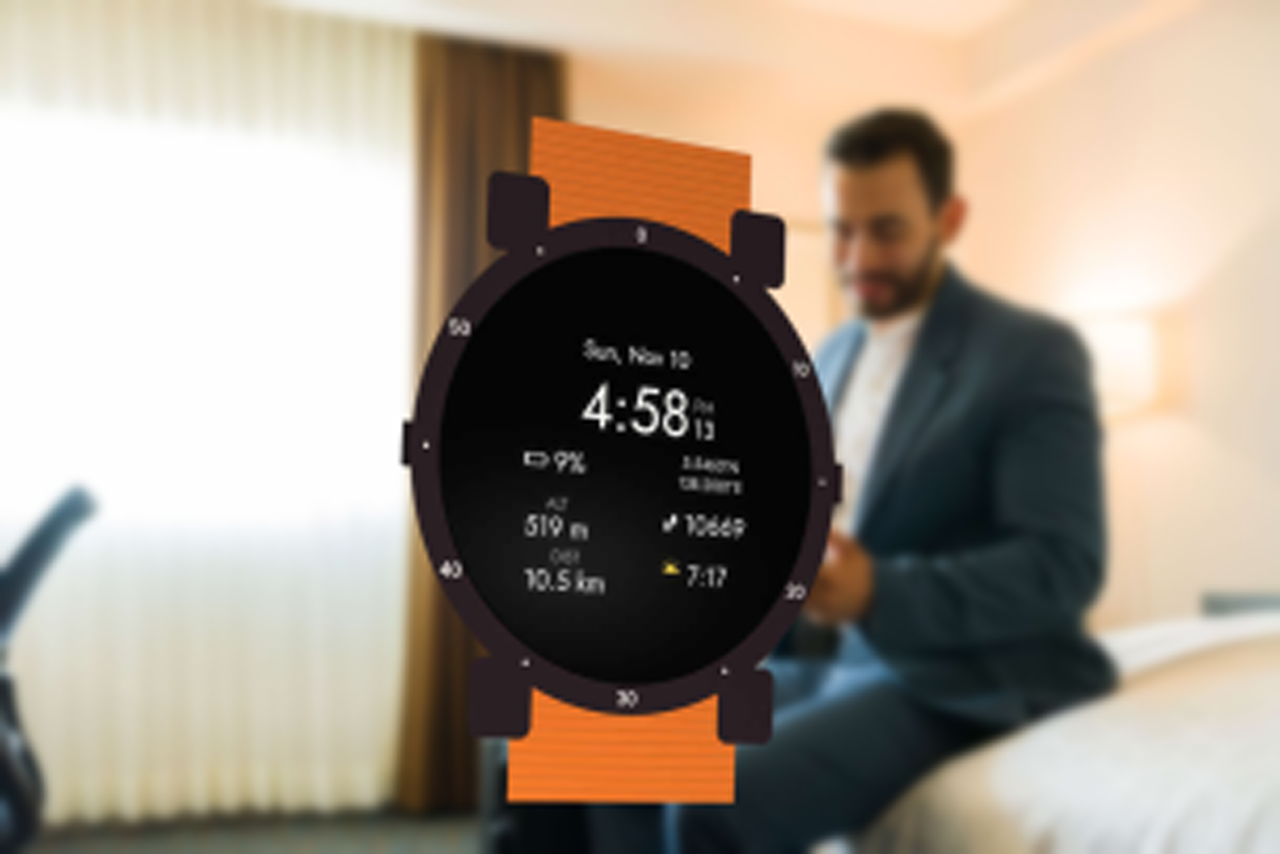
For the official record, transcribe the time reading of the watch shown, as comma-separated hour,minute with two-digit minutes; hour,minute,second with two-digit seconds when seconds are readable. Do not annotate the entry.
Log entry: 4,58
